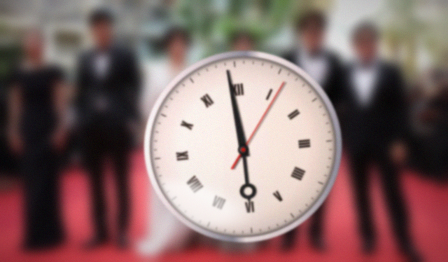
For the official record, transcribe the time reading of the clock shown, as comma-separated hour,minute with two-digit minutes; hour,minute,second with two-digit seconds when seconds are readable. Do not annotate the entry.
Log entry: 5,59,06
